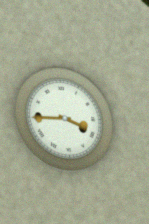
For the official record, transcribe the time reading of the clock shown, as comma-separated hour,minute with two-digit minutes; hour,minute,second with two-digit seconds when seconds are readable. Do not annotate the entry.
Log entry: 3,45
